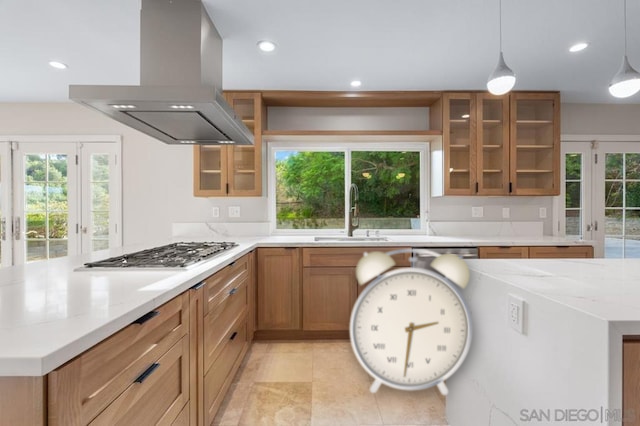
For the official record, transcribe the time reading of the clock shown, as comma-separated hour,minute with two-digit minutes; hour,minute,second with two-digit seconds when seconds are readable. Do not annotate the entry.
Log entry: 2,31
